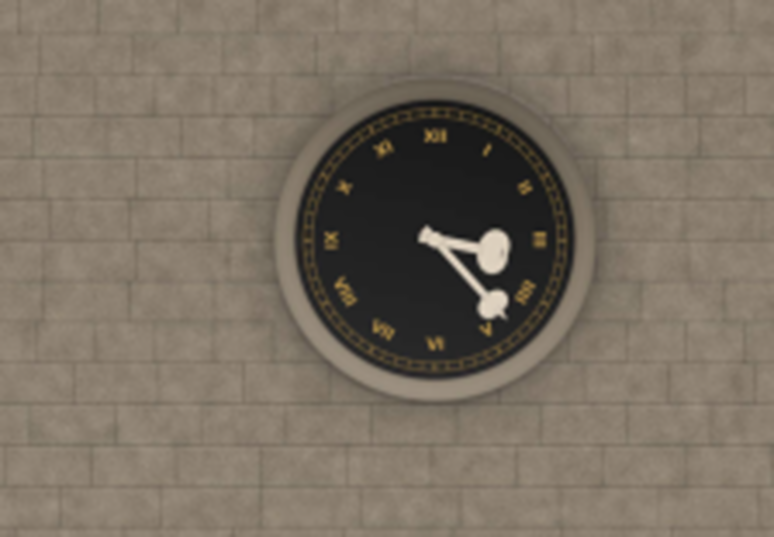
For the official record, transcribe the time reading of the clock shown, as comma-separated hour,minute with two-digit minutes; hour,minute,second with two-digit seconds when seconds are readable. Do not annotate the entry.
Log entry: 3,23
